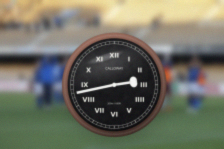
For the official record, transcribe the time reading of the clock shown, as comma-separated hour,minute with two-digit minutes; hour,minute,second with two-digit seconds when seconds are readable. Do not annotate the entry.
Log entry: 2,43
